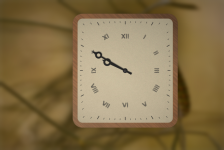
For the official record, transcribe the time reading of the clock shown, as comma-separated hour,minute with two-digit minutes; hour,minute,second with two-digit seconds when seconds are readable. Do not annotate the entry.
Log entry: 9,50
